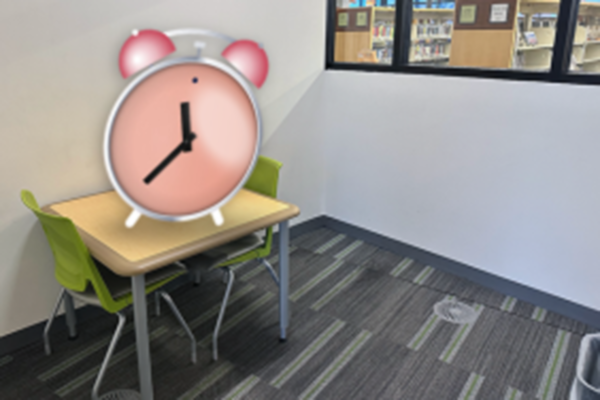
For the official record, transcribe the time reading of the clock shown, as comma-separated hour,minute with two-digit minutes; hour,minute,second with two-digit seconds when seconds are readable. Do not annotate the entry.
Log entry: 11,37
